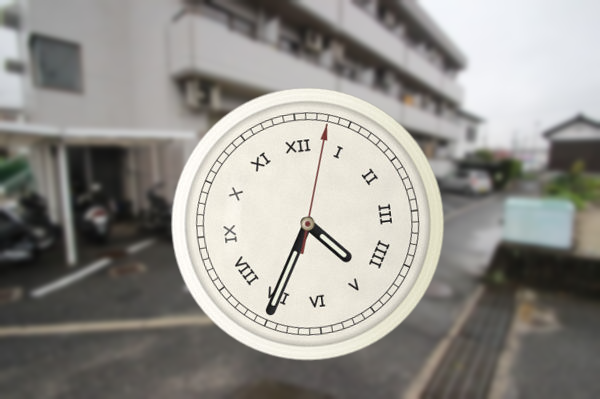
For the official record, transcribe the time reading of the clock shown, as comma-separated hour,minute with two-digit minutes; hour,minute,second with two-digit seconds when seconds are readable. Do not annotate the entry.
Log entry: 4,35,03
